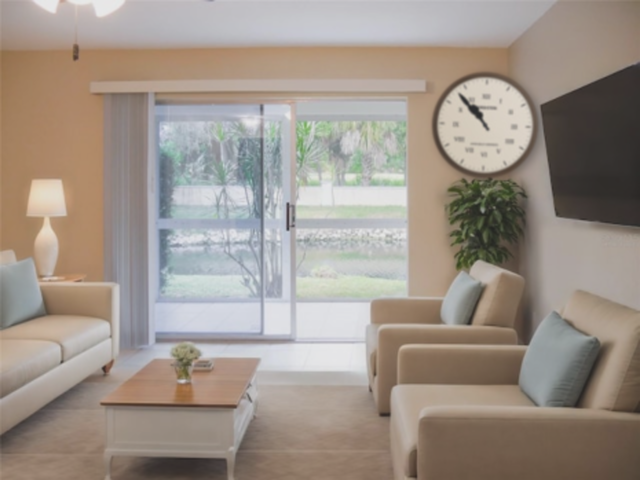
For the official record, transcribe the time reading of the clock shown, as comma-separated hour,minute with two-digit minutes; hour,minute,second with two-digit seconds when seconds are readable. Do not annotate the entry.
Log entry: 10,53
